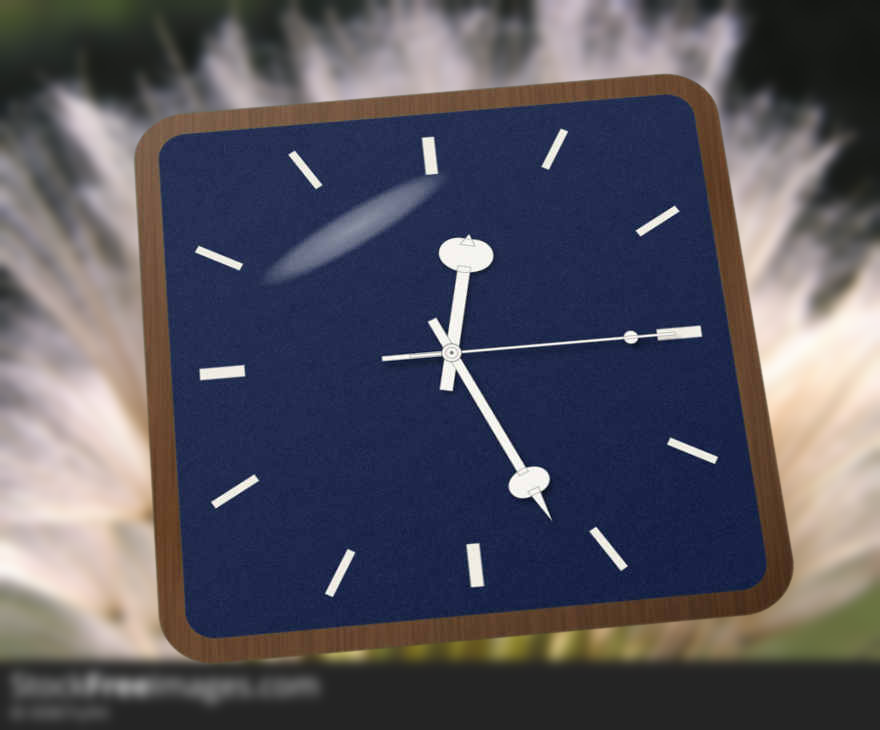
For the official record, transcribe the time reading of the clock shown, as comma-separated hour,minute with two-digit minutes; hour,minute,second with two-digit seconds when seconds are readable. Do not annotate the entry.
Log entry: 12,26,15
